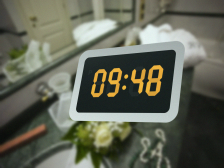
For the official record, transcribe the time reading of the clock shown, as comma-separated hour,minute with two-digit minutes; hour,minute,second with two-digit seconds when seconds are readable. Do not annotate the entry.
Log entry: 9,48
